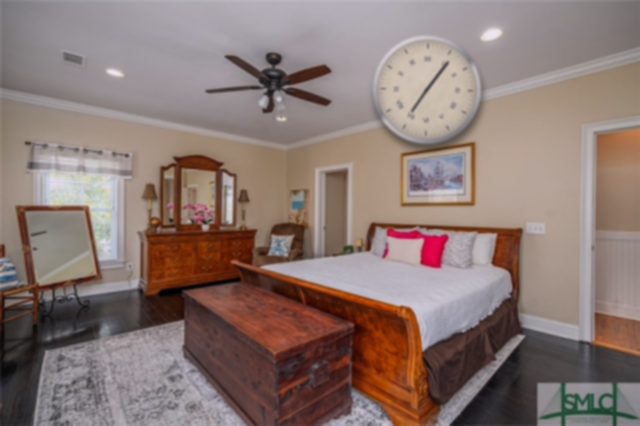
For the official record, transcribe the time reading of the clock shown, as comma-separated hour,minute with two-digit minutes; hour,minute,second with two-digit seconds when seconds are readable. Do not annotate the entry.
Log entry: 7,06
